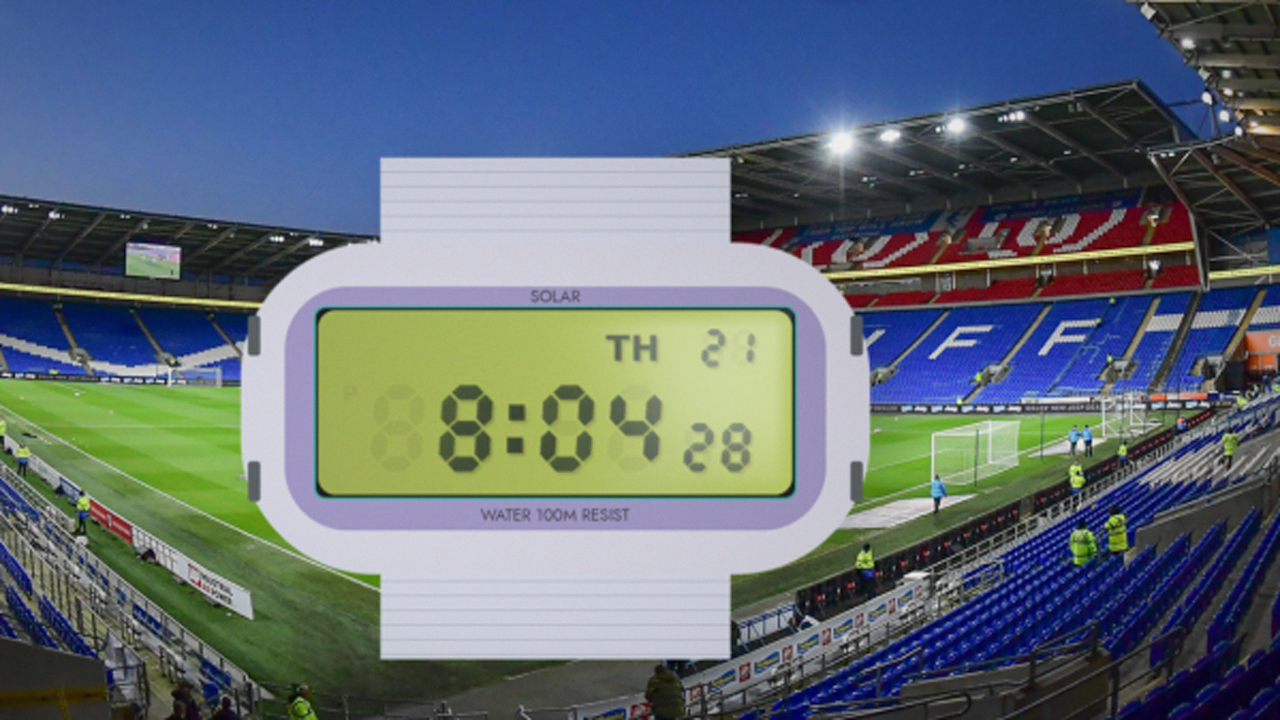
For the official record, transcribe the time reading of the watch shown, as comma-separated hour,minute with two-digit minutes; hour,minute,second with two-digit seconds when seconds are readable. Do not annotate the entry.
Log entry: 8,04,28
